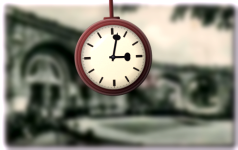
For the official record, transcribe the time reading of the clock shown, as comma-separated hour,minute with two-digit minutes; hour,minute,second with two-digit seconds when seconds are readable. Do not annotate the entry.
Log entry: 3,02
